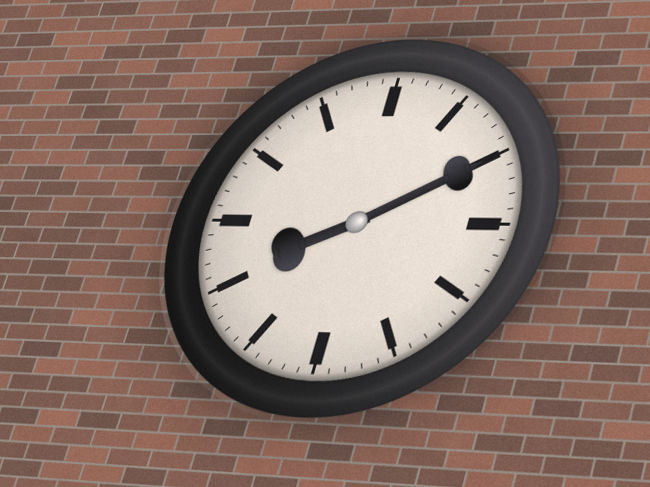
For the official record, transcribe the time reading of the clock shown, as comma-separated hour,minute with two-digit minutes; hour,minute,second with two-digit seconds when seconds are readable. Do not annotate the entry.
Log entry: 8,10
